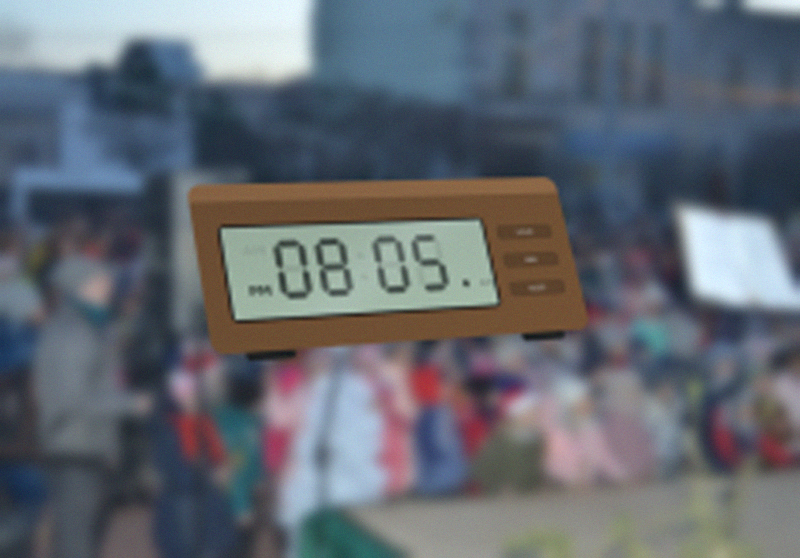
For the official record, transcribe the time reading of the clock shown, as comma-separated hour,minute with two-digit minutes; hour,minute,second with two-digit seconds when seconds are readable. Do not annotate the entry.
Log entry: 8,05
